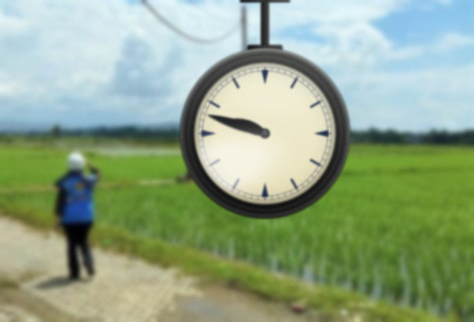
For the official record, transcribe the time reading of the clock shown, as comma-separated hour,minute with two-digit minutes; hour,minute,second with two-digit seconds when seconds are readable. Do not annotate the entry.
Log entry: 9,48
